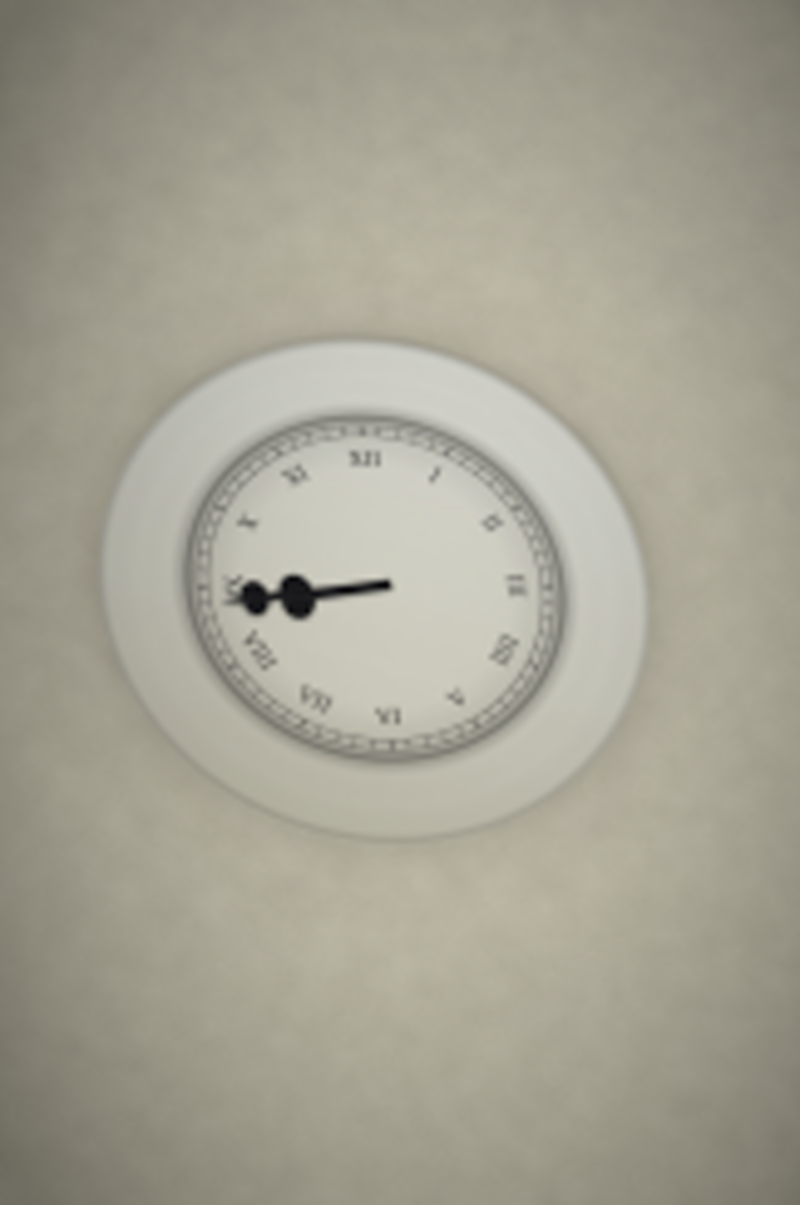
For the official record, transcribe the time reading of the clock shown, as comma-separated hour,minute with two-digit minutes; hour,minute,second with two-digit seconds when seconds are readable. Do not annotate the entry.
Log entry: 8,44
